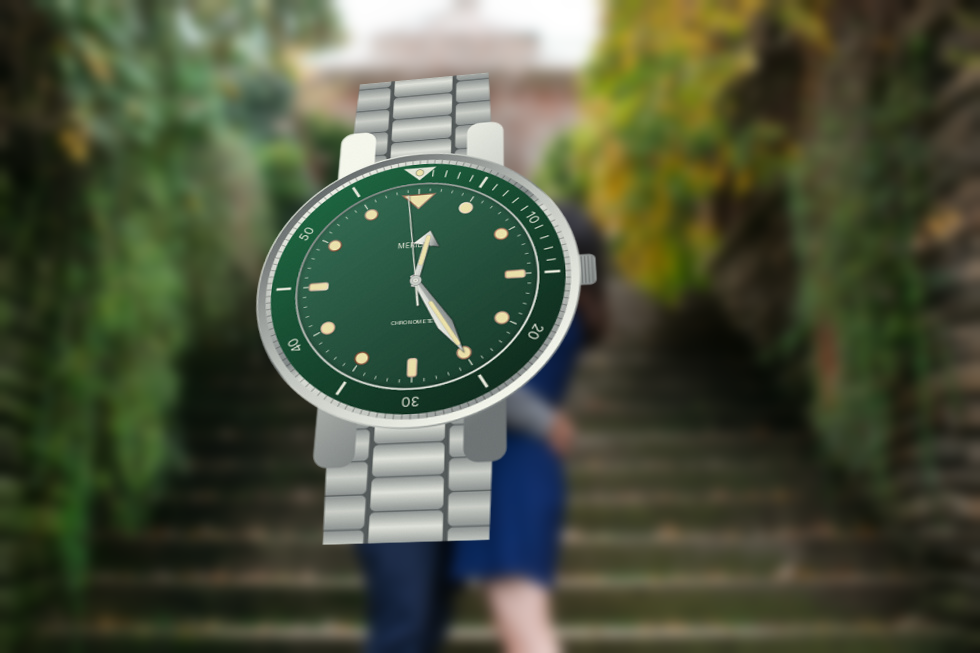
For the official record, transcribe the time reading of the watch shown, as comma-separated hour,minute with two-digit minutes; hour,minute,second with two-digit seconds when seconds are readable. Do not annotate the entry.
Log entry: 12,24,59
